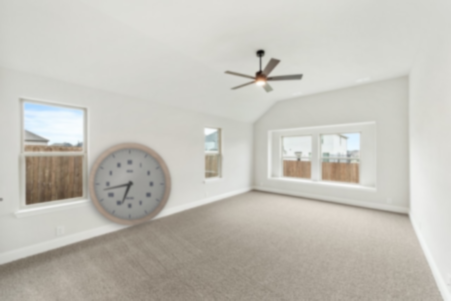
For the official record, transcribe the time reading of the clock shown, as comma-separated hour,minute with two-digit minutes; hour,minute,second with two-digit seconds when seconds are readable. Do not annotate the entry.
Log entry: 6,43
